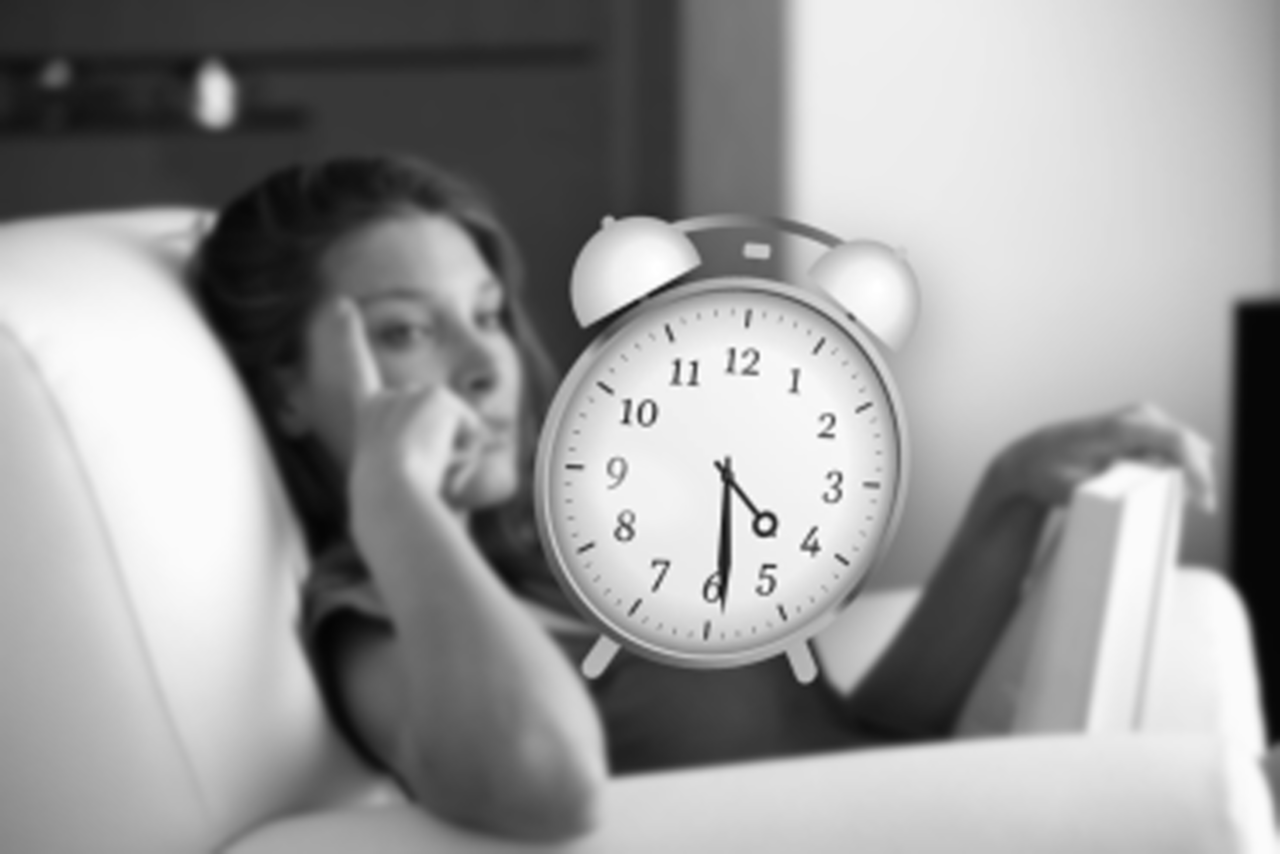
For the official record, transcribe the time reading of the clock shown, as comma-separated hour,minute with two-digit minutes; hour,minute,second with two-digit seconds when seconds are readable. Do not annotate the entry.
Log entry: 4,29
